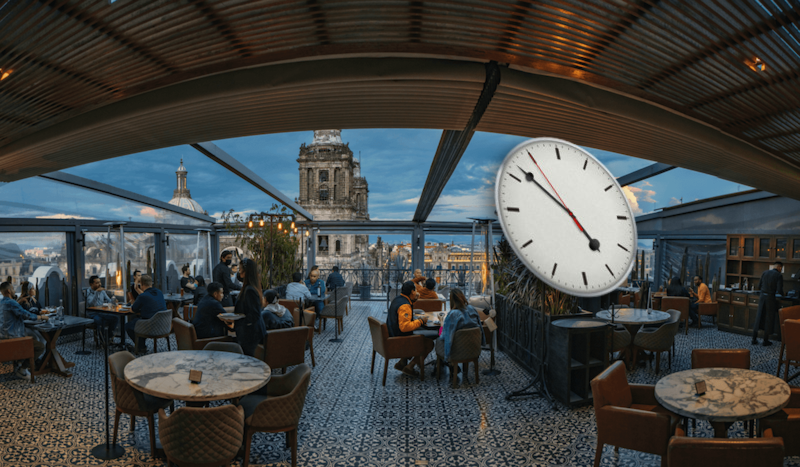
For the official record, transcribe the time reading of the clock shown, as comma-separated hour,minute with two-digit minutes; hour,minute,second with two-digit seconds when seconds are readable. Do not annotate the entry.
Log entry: 4,51,55
